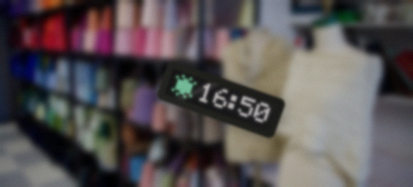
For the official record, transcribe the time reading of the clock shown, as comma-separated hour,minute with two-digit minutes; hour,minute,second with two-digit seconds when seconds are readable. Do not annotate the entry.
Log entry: 16,50
